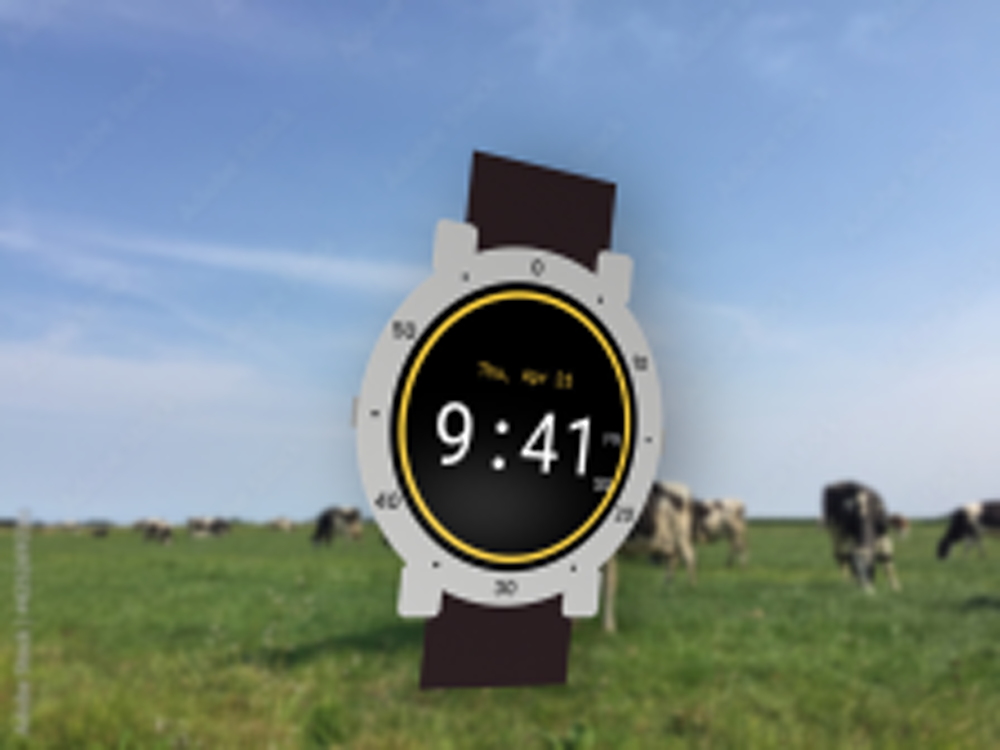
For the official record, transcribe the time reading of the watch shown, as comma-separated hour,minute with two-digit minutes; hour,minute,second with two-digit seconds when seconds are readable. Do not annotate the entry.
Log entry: 9,41
